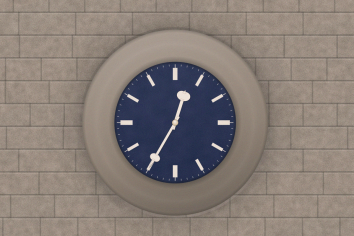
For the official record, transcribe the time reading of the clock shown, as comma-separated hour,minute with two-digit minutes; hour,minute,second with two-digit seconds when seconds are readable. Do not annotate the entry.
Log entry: 12,35
